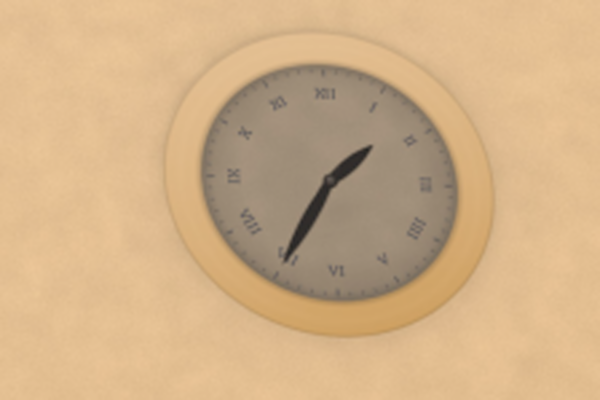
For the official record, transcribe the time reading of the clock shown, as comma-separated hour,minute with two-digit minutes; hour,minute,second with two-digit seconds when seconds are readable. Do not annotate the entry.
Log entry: 1,35
